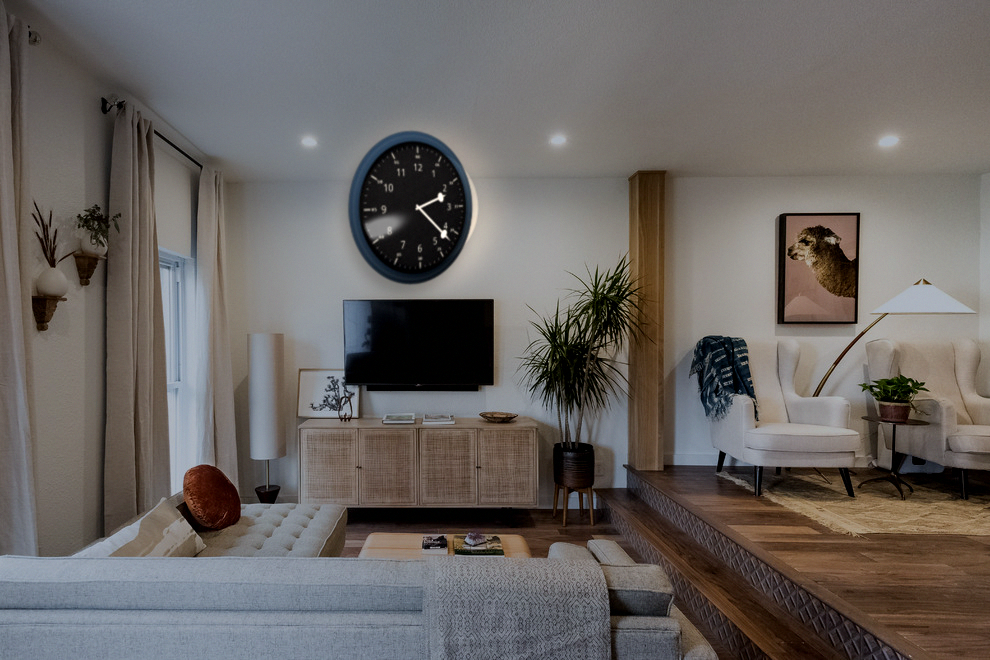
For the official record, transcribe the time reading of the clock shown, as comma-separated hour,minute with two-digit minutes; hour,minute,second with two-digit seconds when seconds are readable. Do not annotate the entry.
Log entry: 2,22
